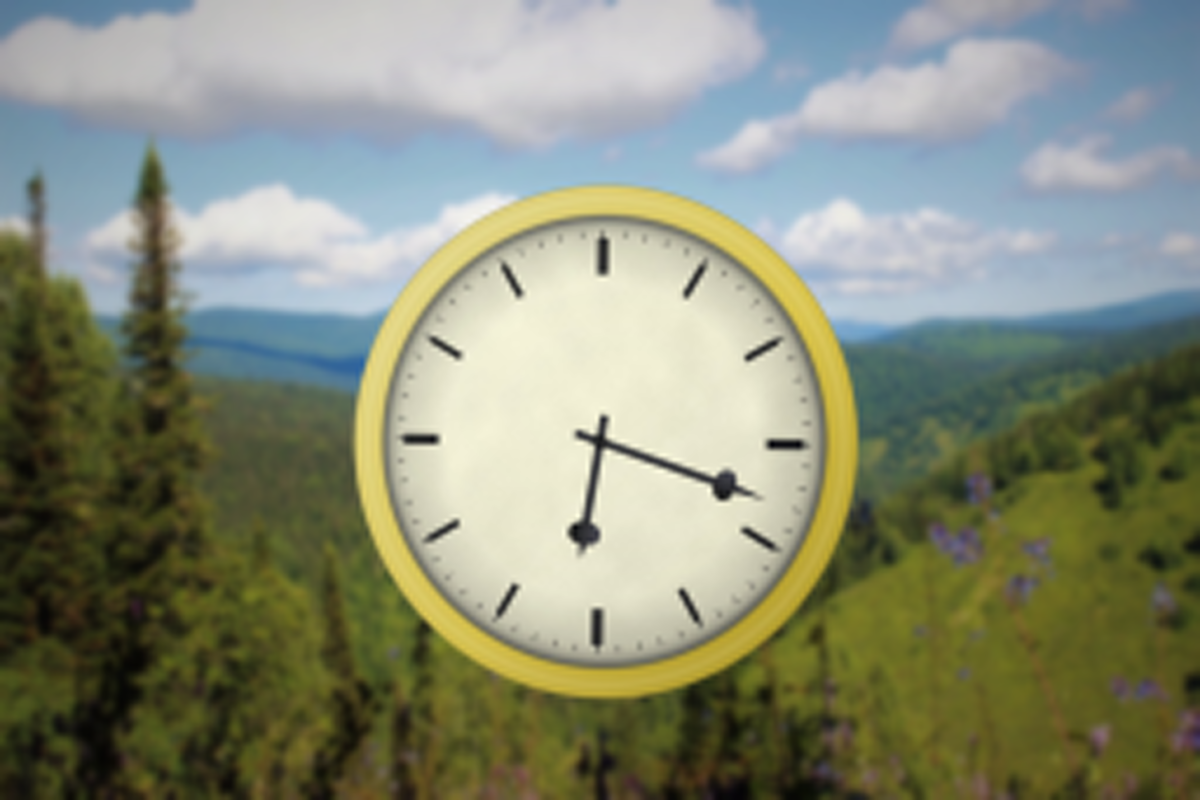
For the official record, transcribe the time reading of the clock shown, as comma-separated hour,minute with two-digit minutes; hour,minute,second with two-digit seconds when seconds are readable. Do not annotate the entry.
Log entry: 6,18
